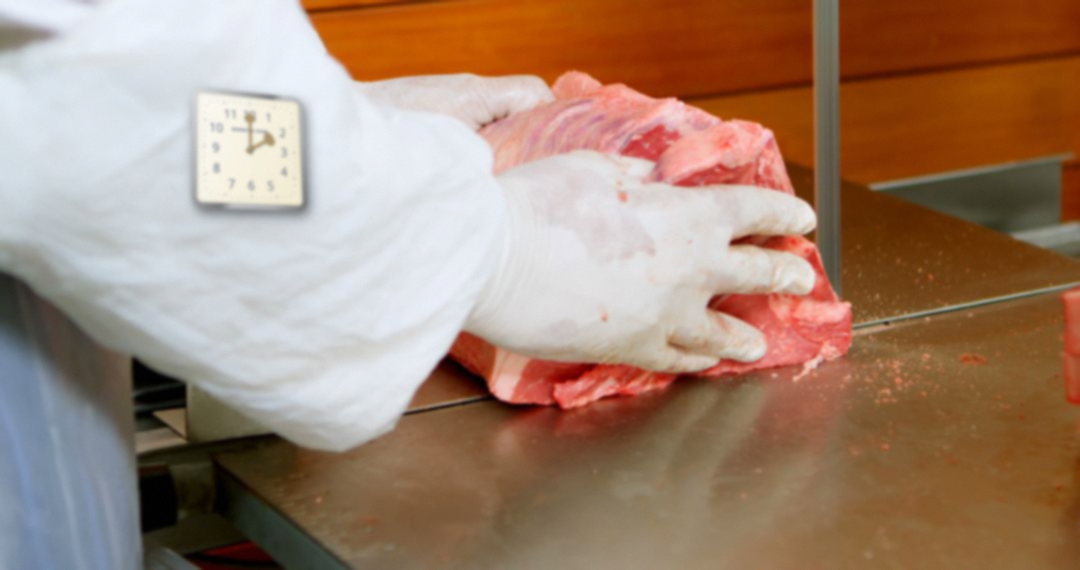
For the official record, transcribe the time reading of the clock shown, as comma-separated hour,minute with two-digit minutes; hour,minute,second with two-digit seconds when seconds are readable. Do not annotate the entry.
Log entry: 2,00
